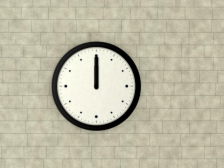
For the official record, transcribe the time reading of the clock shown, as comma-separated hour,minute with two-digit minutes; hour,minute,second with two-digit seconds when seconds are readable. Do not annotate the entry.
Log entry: 12,00
